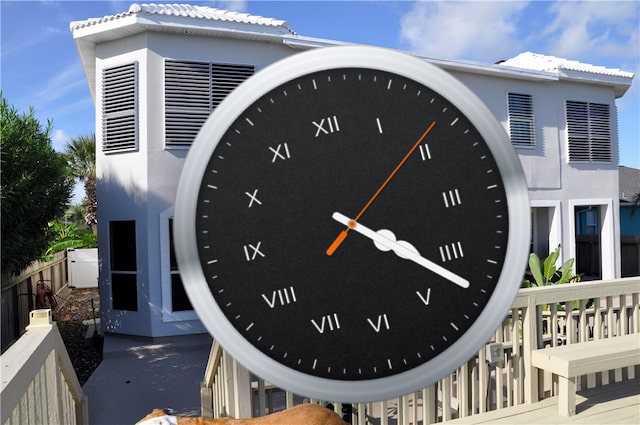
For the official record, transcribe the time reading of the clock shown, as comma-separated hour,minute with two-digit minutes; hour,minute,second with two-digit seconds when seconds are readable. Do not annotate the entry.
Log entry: 4,22,09
